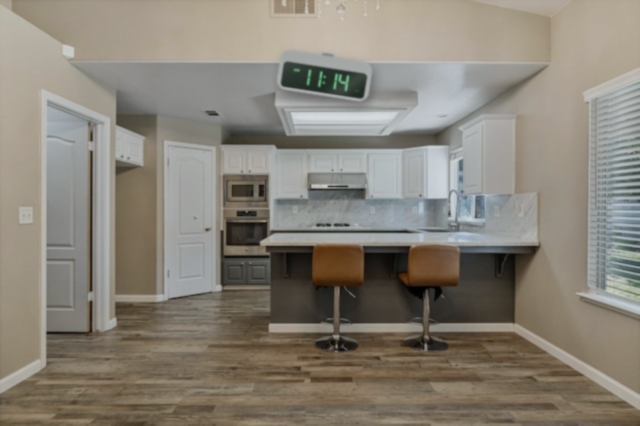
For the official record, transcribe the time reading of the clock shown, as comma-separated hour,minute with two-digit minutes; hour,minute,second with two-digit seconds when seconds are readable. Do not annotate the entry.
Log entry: 11,14
